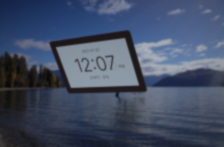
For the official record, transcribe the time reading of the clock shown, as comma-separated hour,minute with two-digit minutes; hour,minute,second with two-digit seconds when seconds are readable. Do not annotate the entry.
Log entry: 12,07
